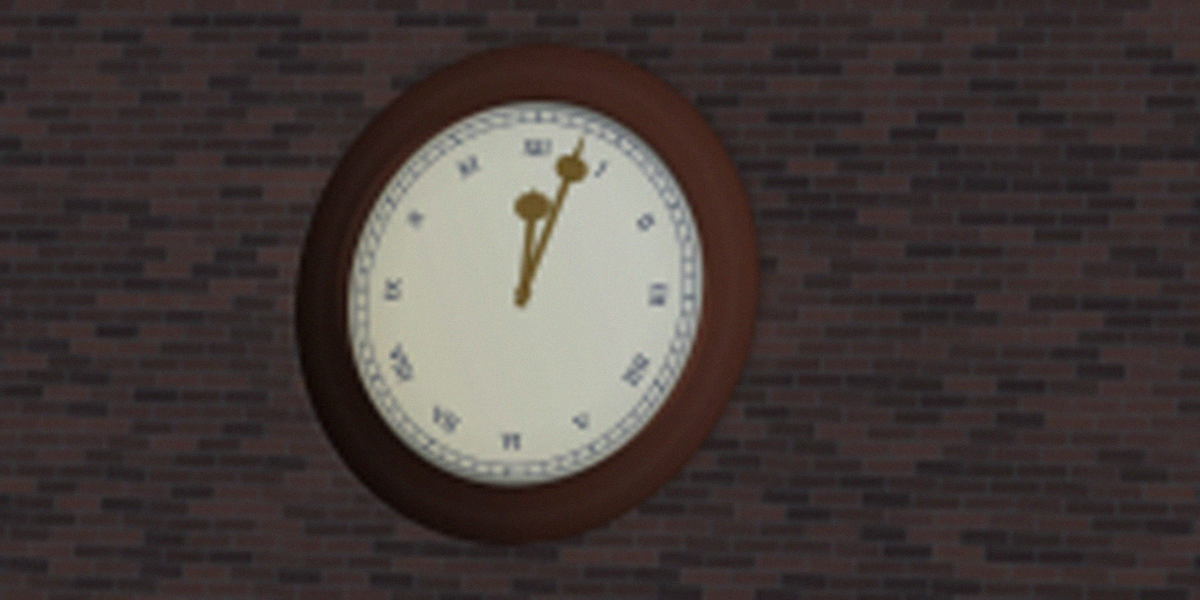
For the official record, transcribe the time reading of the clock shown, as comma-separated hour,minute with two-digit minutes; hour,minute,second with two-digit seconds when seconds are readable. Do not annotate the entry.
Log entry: 12,03
